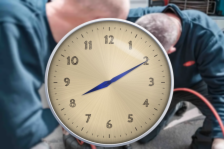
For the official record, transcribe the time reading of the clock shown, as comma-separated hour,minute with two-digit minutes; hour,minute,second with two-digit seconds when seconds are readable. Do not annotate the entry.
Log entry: 8,10
